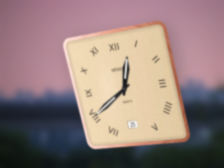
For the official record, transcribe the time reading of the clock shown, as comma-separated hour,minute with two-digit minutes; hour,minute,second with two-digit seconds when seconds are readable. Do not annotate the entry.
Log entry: 12,40
